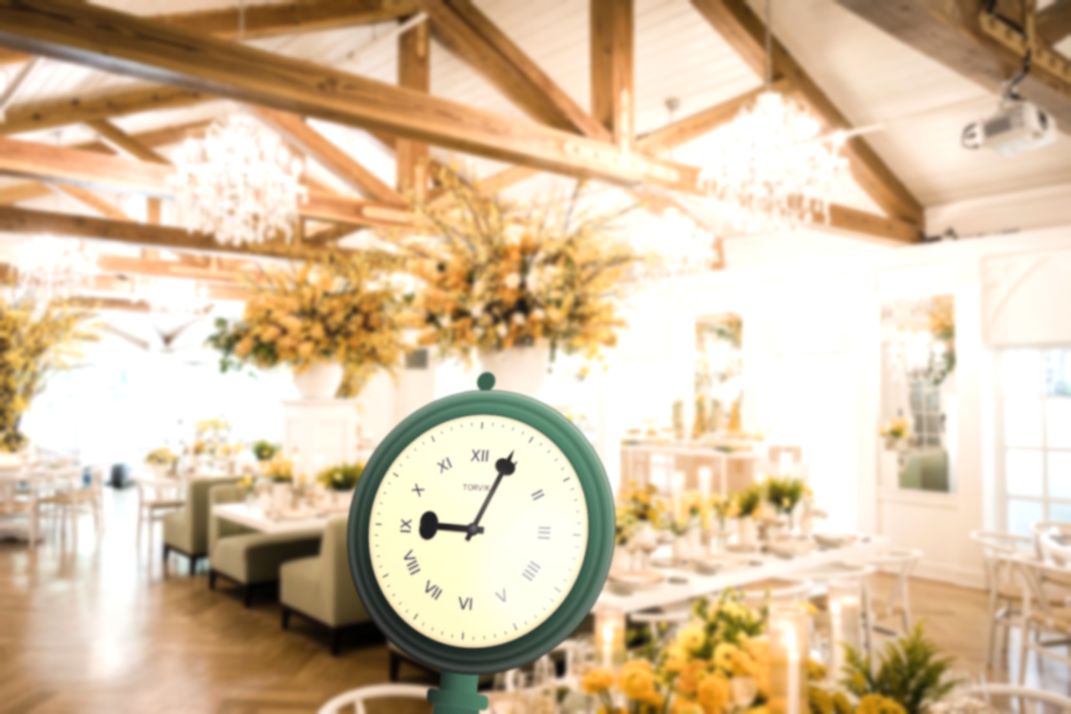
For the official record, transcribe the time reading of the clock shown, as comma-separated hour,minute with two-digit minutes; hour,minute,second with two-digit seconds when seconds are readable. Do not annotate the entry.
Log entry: 9,04
